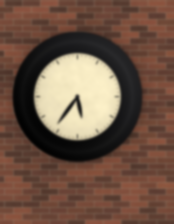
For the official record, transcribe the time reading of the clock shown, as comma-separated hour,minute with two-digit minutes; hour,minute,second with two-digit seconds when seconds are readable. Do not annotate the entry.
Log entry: 5,36
